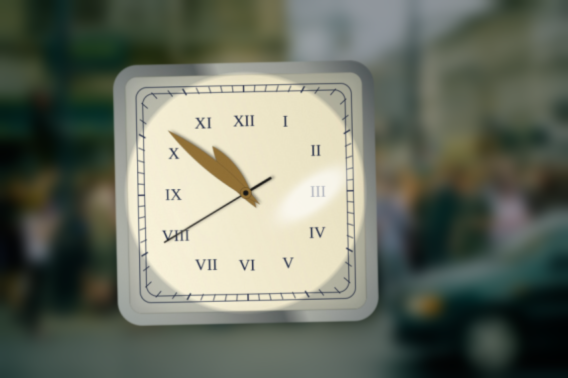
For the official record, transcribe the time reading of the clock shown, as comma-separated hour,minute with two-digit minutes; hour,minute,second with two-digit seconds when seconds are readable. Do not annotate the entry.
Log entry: 10,51,40
